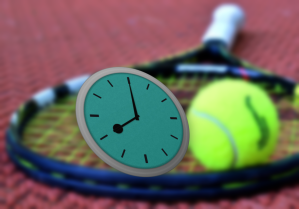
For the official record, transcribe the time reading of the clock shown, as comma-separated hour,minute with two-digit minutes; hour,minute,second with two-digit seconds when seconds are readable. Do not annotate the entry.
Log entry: 8,00
